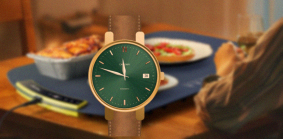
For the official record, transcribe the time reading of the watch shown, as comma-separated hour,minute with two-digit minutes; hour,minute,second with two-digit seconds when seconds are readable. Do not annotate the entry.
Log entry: 11,48
